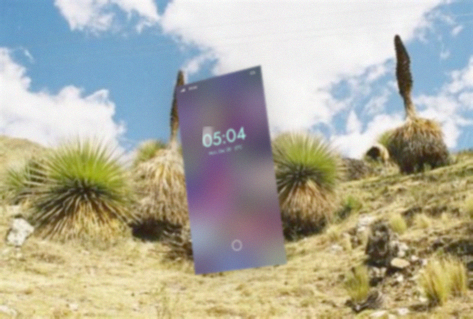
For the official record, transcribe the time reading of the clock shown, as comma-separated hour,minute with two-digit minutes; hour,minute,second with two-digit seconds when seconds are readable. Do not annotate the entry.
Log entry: 5,04
